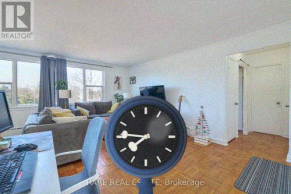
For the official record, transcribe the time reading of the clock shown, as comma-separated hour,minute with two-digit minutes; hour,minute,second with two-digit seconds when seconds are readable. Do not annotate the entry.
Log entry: 7,46
